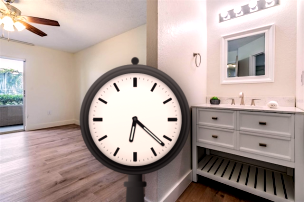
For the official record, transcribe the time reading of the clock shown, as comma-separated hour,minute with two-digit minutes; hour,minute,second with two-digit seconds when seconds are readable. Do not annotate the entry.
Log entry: 6,22
